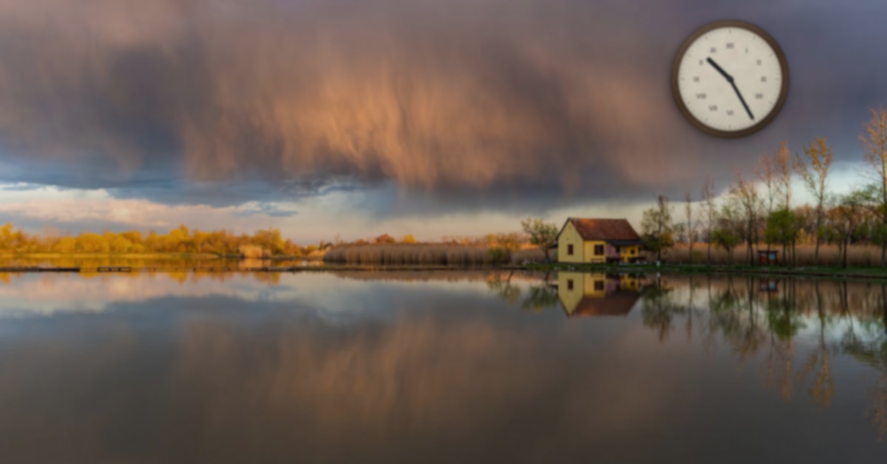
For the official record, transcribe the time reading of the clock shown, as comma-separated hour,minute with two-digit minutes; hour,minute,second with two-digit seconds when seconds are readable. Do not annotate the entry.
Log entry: 10,25
